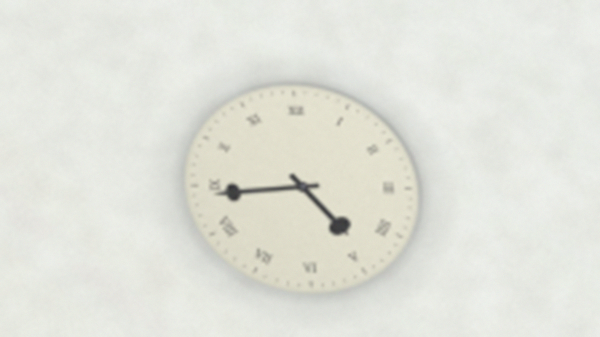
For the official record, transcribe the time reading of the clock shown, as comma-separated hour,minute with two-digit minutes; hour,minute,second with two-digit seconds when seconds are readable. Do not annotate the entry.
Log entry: 4,44
